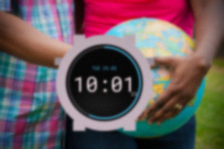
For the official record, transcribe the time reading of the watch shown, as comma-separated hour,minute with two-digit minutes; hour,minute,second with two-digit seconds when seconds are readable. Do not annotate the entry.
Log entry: 10,01
